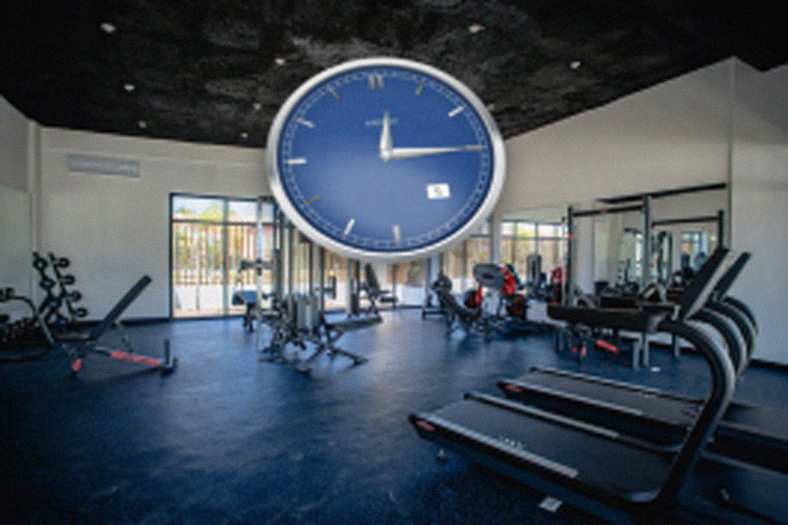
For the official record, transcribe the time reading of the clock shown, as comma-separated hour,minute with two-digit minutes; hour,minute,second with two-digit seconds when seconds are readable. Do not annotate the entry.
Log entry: 12,15
